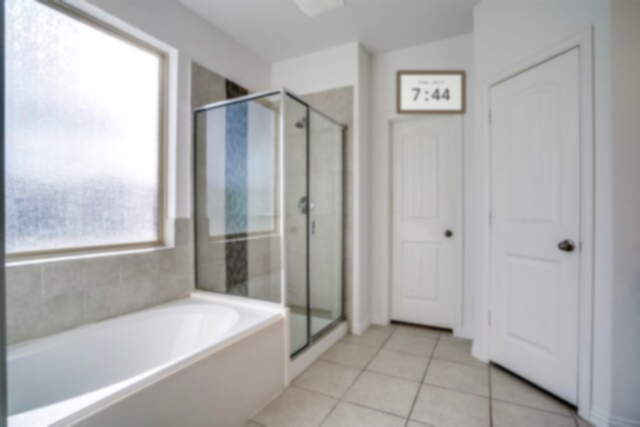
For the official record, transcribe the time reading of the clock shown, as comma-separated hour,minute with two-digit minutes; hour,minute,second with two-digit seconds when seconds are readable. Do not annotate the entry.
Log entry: 7,44
